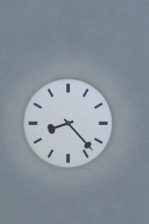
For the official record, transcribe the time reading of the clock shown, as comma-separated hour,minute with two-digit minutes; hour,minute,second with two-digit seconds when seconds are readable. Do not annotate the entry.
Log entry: 8,23
